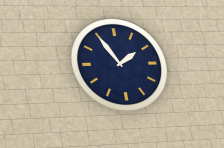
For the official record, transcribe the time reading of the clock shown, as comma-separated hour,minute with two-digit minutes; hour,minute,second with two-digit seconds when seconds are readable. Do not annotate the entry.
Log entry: 1,55
